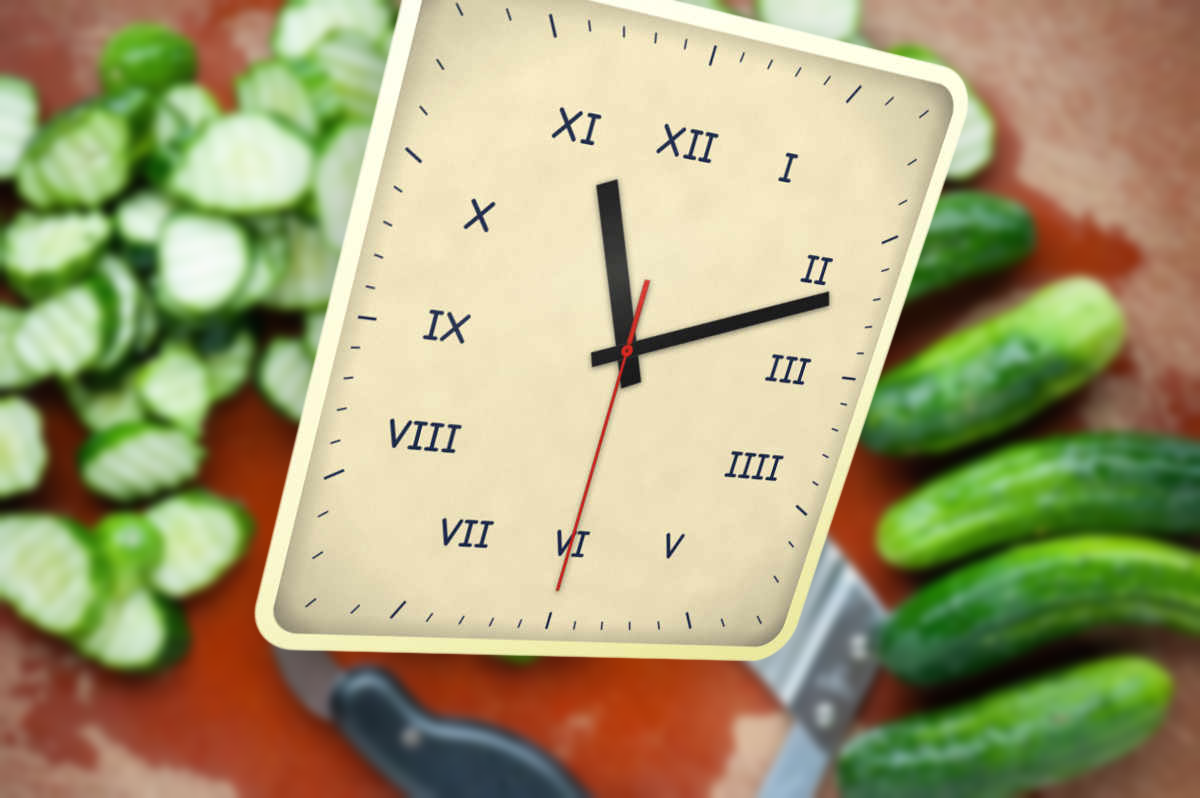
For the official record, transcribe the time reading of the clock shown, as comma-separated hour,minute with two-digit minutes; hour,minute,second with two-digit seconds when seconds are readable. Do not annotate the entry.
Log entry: 11,11,30
